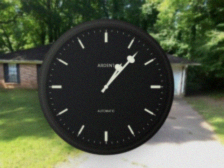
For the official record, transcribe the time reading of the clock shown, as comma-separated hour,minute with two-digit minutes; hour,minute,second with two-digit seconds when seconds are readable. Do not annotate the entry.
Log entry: 1,07
